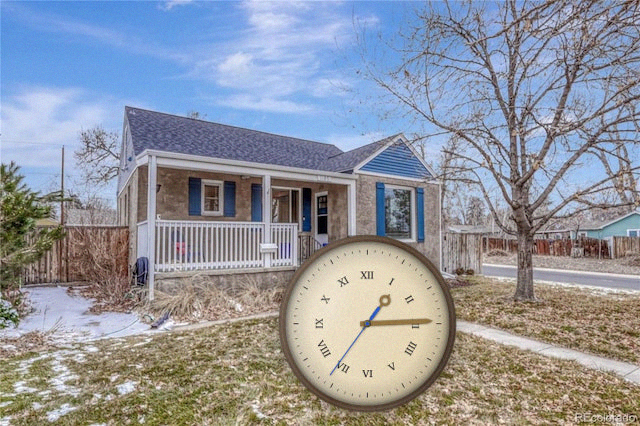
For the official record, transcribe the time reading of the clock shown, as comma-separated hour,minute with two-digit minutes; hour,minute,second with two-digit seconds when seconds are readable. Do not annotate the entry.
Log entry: 1,14,36
